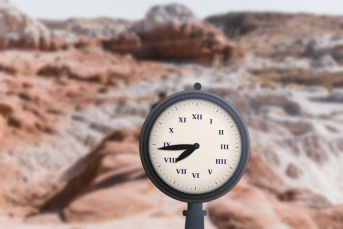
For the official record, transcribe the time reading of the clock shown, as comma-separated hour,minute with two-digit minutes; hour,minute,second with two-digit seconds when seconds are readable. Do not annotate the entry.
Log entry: 7,44
